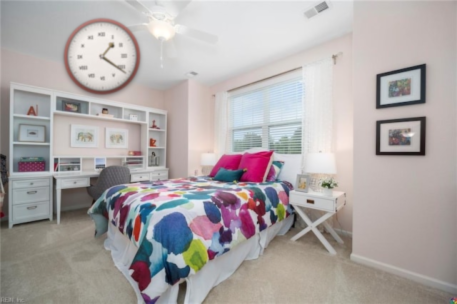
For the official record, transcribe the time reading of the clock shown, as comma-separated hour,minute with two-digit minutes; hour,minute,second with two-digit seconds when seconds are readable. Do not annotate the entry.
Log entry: 1,21
